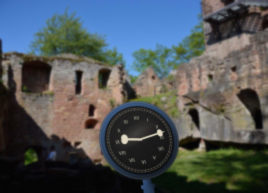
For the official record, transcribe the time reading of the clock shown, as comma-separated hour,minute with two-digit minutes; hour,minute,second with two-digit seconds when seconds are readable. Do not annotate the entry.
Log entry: 9,13
